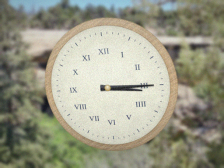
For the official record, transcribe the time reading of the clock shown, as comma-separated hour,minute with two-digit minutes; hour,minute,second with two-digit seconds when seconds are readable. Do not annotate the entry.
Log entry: 3,15
